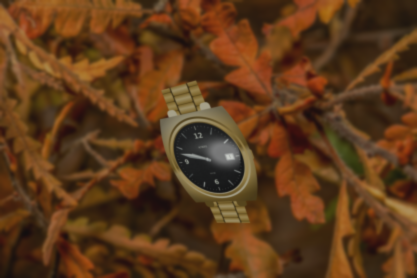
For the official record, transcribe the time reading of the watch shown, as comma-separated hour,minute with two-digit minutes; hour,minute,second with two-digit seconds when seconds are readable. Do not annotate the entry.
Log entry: 9,48
